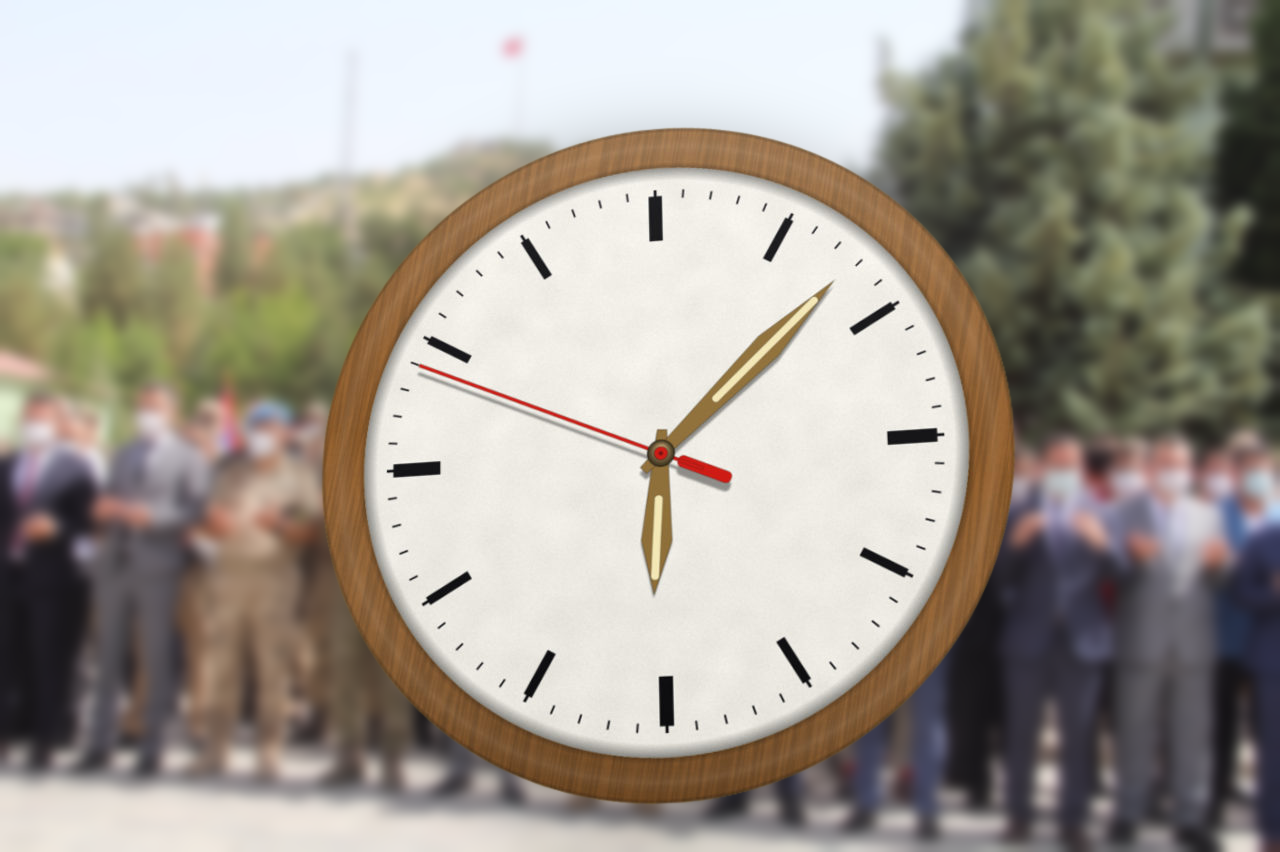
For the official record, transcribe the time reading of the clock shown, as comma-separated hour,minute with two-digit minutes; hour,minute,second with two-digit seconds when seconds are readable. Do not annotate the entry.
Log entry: 6,07,49
